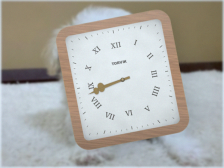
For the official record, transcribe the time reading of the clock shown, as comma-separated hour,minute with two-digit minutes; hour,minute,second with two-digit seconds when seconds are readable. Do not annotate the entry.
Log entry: 8,43
